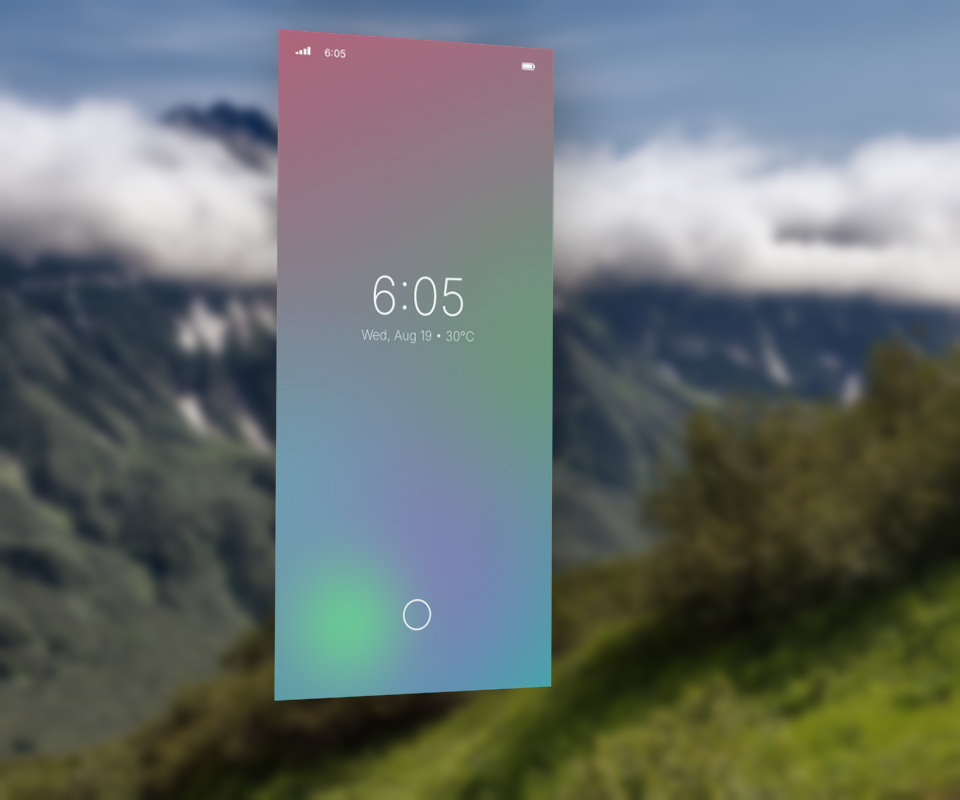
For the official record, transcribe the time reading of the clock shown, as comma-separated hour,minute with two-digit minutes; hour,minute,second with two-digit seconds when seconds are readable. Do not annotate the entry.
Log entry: 6,05
